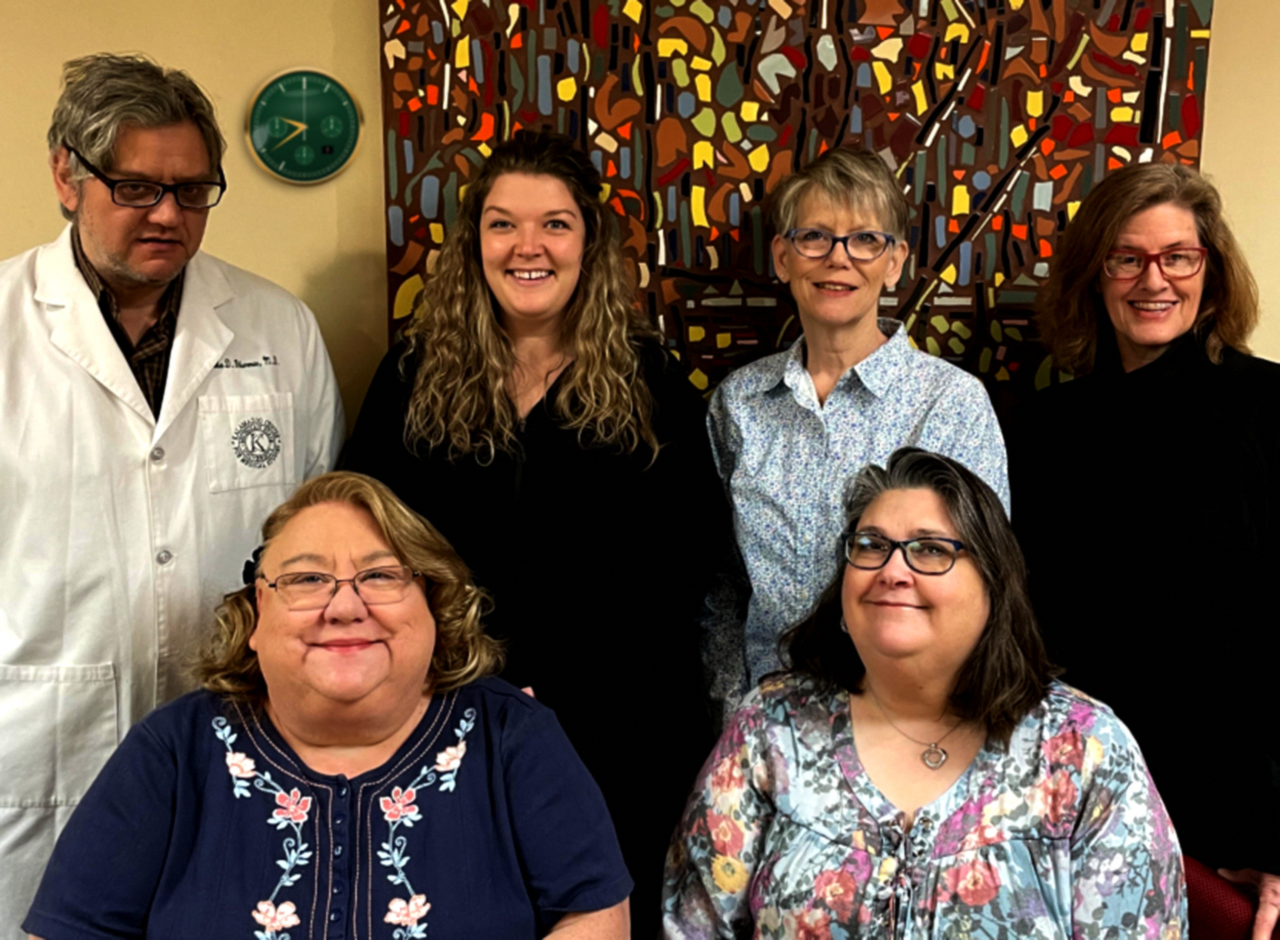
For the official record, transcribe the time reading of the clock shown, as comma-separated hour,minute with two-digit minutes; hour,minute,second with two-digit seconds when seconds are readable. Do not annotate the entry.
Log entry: 9,39
